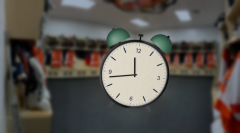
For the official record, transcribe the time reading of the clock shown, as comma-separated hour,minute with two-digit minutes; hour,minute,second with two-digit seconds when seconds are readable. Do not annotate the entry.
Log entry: 11,43
